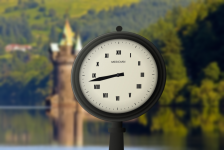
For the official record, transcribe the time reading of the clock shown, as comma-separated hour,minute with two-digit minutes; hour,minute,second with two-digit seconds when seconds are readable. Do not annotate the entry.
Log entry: 8,43
